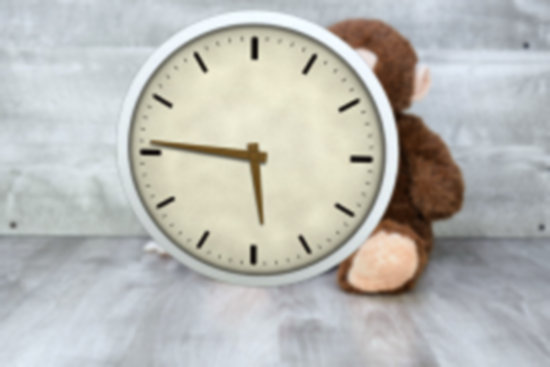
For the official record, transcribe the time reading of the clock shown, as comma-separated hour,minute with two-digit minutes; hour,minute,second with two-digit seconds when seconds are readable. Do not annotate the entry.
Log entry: 5,46
